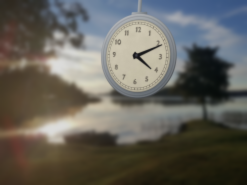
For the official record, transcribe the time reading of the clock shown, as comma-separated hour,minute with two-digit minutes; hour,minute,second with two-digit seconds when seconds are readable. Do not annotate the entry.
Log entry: 4,11
